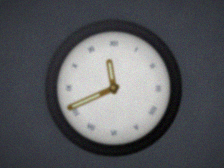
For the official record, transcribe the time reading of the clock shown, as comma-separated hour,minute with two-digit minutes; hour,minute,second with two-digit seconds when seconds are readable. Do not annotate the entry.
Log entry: 11,41
